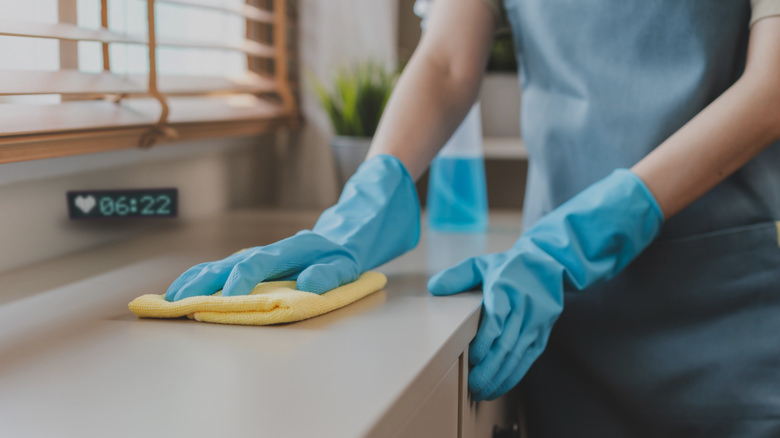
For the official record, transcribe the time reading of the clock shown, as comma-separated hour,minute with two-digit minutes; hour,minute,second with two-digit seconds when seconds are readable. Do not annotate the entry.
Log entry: 6,22
